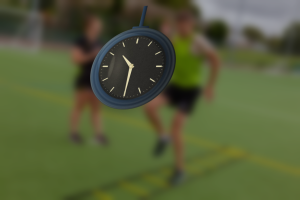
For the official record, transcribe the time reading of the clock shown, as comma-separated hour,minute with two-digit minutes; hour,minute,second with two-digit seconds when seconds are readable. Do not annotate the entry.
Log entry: 10,30
